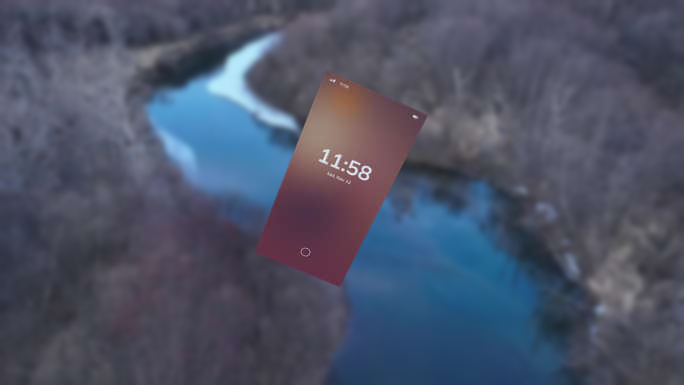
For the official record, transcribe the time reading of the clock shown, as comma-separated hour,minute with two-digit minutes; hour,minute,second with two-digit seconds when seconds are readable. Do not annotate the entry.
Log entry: 11,58
